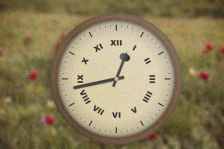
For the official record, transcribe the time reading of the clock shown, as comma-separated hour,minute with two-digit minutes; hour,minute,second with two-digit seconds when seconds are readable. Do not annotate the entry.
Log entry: 12,43
